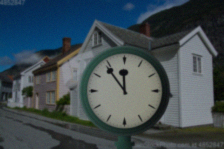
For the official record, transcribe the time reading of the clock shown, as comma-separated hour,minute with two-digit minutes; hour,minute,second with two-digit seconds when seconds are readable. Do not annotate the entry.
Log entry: 11,54
